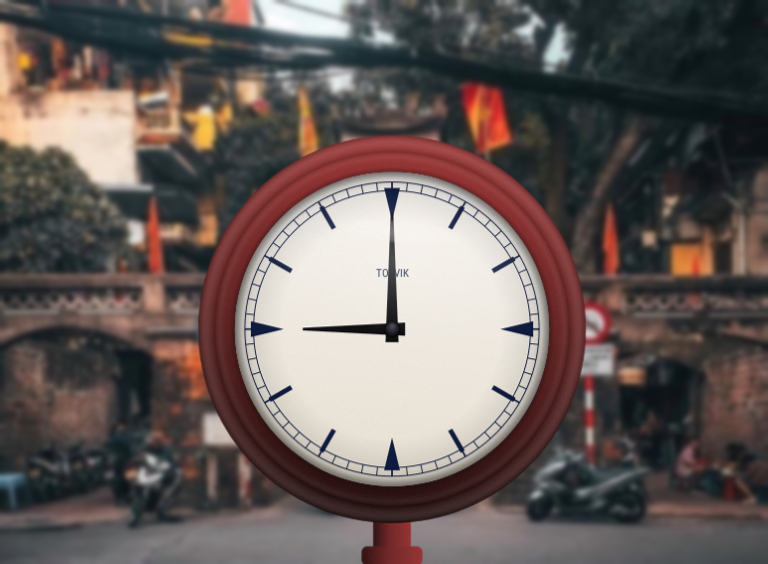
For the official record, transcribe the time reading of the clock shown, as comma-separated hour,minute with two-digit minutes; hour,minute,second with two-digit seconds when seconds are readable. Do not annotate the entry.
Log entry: 9,00
